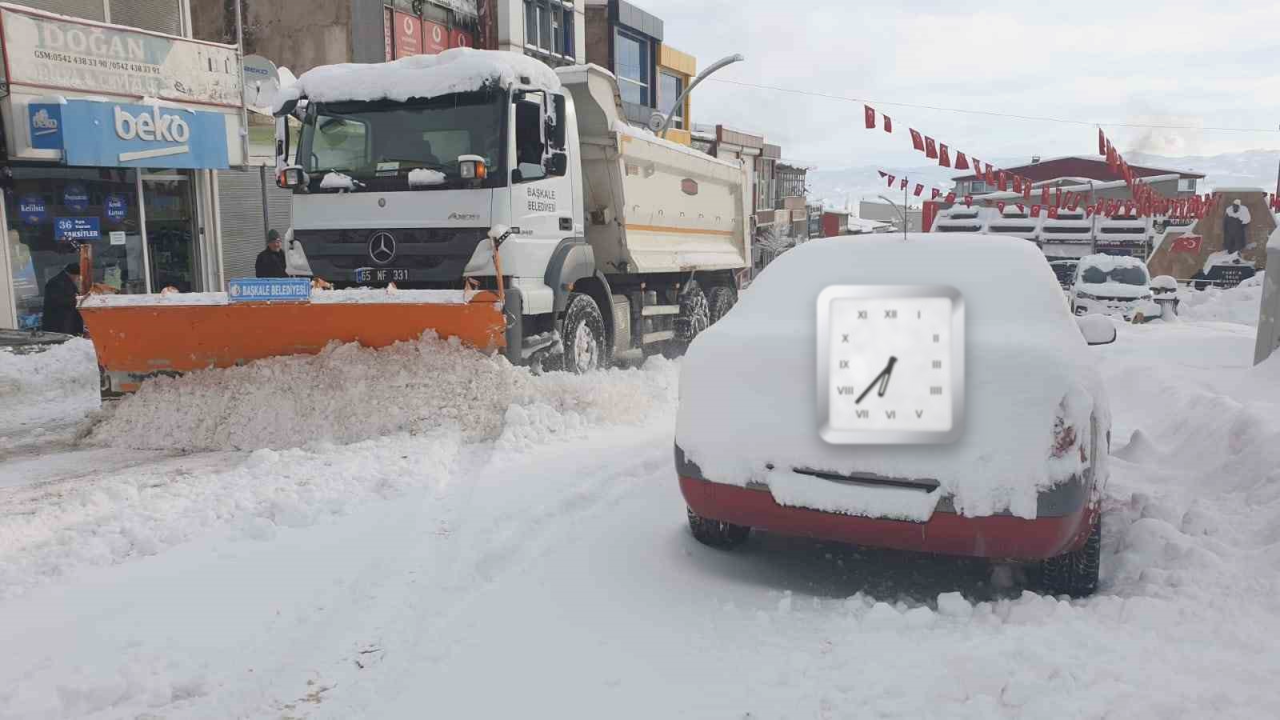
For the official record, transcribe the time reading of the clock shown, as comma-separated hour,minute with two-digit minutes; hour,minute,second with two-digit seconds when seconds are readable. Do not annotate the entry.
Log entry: 6,37
